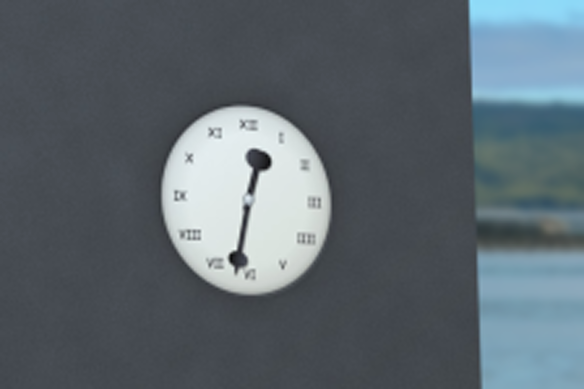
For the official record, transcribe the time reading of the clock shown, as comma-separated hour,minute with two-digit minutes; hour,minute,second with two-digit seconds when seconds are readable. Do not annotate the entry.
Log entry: 12,32
